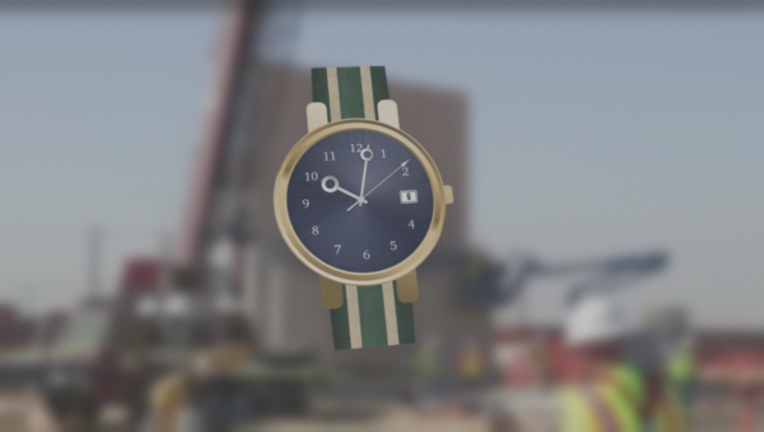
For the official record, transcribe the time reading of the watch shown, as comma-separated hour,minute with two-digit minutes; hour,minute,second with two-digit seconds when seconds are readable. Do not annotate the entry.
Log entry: 10,02,09
